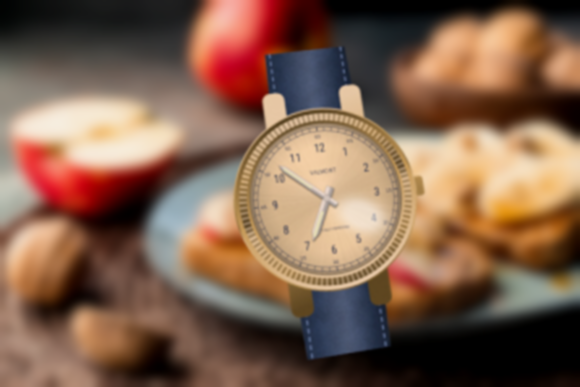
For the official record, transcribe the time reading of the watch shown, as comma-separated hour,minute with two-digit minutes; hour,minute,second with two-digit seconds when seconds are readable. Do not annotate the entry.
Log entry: 6,52
